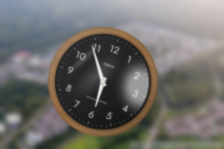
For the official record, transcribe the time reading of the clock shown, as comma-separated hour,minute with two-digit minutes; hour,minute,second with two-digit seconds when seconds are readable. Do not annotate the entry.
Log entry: 5,54
